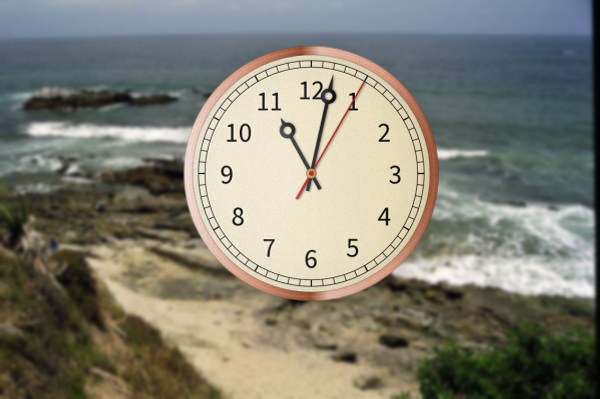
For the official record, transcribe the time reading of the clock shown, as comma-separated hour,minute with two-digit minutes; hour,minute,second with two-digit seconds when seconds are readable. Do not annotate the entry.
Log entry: 11,02,05
